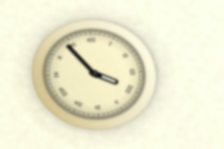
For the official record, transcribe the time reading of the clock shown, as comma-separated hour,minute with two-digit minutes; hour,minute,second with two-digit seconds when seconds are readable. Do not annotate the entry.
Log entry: 3,54
